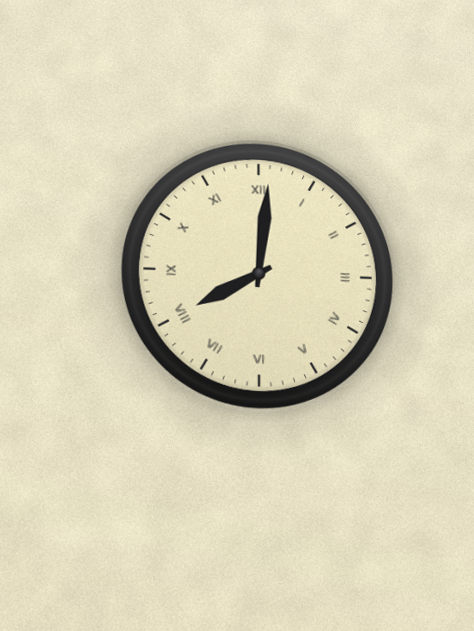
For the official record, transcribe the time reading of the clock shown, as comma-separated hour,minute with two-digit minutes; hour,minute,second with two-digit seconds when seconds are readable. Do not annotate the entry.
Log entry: 8,01
